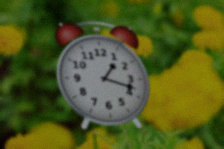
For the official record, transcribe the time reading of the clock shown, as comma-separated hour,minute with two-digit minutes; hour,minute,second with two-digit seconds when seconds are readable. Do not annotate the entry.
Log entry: 1,18
